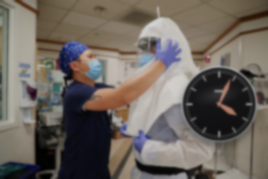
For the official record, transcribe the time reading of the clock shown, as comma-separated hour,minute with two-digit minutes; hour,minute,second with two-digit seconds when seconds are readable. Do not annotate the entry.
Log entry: 4,04
